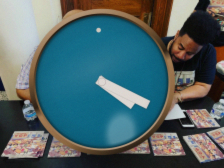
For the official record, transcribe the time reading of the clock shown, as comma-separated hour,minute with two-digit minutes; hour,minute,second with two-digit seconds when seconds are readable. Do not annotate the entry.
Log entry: 4,20
